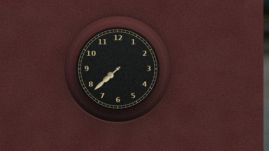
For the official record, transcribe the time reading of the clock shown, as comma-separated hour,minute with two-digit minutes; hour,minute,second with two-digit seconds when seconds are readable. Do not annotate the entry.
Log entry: 7,38
